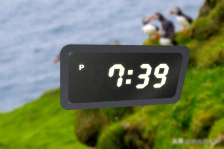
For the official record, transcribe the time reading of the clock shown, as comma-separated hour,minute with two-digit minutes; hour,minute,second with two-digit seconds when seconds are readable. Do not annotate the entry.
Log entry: 7,39
